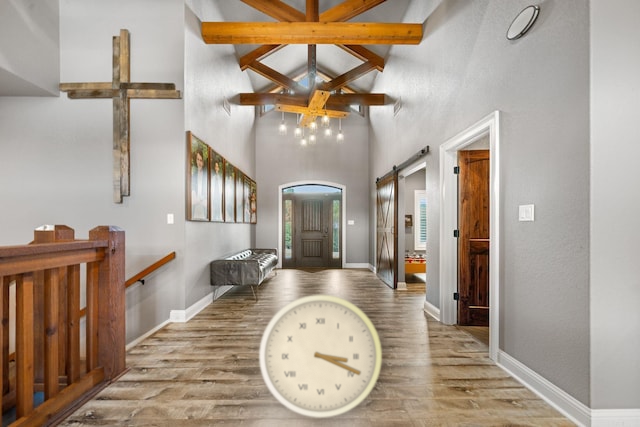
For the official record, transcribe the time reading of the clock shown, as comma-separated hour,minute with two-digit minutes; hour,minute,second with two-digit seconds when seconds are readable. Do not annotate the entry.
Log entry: 3,19
